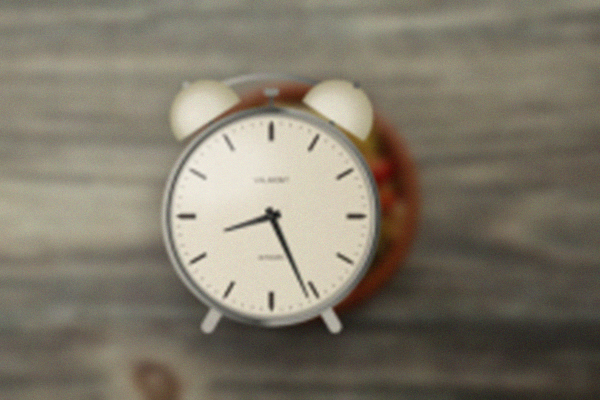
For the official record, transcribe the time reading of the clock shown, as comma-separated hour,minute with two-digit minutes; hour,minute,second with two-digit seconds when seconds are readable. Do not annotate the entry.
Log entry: 8,26
